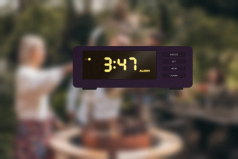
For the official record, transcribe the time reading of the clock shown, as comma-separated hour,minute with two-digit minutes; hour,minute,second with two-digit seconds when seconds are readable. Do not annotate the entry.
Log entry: 3,47
